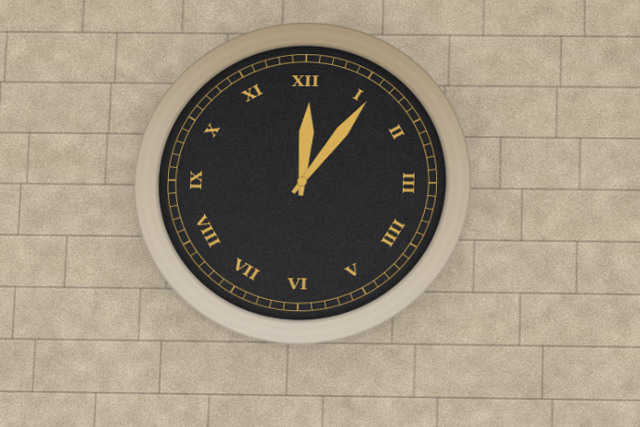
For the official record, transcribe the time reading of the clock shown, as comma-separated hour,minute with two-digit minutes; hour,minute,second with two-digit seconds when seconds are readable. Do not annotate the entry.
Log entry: 12,06
